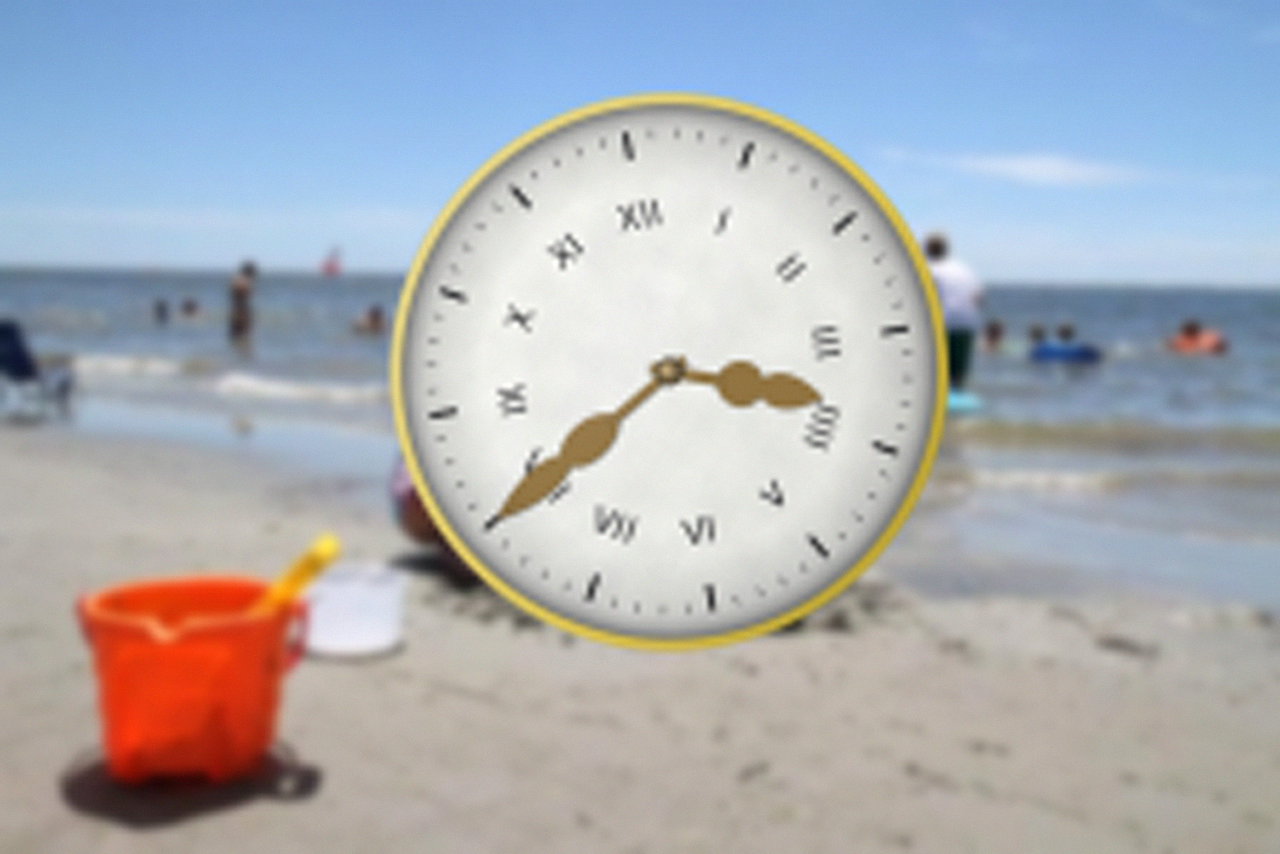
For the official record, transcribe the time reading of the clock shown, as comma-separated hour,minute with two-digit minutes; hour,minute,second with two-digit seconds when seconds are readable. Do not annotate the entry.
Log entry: 3,40
